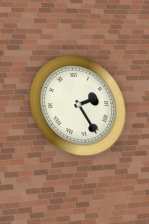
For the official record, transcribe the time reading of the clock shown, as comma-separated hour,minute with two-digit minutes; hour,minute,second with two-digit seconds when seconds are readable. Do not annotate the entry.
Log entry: 2,26
